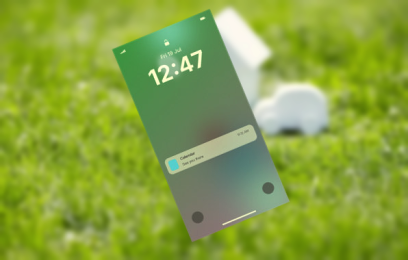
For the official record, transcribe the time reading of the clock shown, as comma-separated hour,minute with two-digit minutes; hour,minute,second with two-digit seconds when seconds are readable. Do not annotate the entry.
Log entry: 12,47
